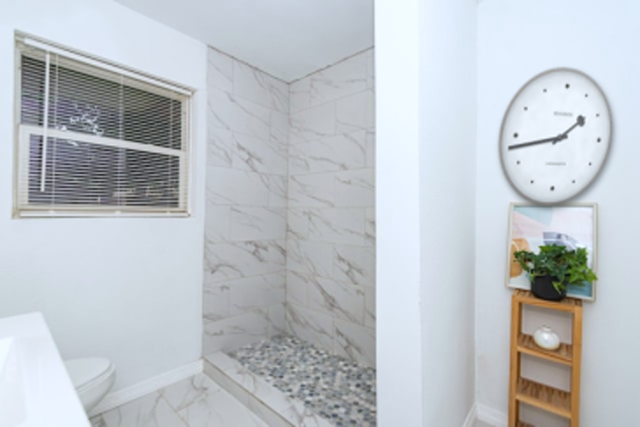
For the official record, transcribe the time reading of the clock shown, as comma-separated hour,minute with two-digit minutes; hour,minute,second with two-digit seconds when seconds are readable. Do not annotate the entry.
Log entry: 1,43
